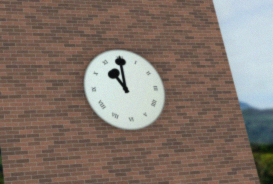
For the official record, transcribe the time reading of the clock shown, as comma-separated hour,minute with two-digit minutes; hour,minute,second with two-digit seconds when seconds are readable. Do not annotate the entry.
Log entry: 11,00
